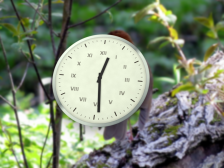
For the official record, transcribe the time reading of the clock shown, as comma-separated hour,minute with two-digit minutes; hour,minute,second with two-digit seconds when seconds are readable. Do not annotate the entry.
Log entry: 12,29
